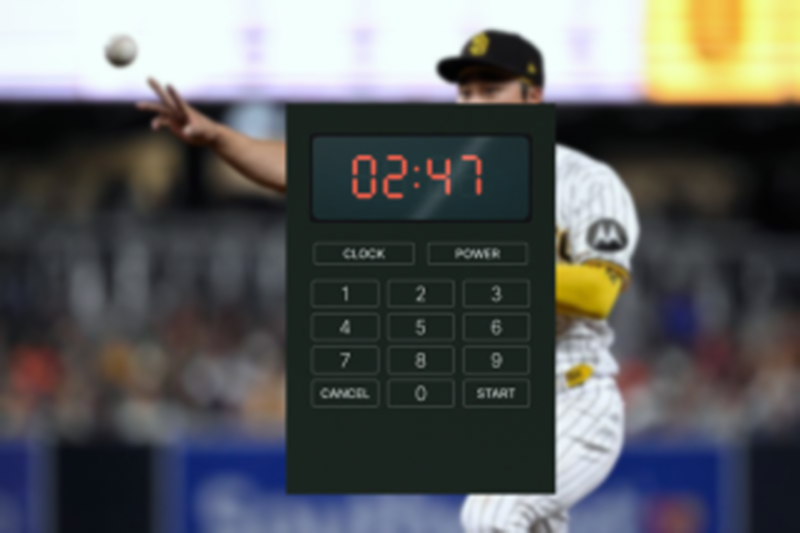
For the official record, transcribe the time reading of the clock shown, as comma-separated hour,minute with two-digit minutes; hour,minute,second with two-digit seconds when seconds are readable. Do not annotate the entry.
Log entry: 2,47
